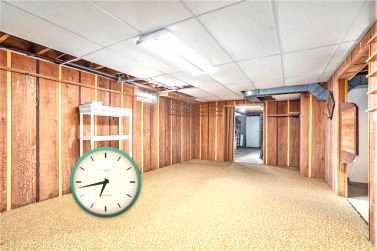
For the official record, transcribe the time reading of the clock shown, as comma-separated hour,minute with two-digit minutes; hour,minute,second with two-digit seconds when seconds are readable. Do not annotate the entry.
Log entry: 6,43
